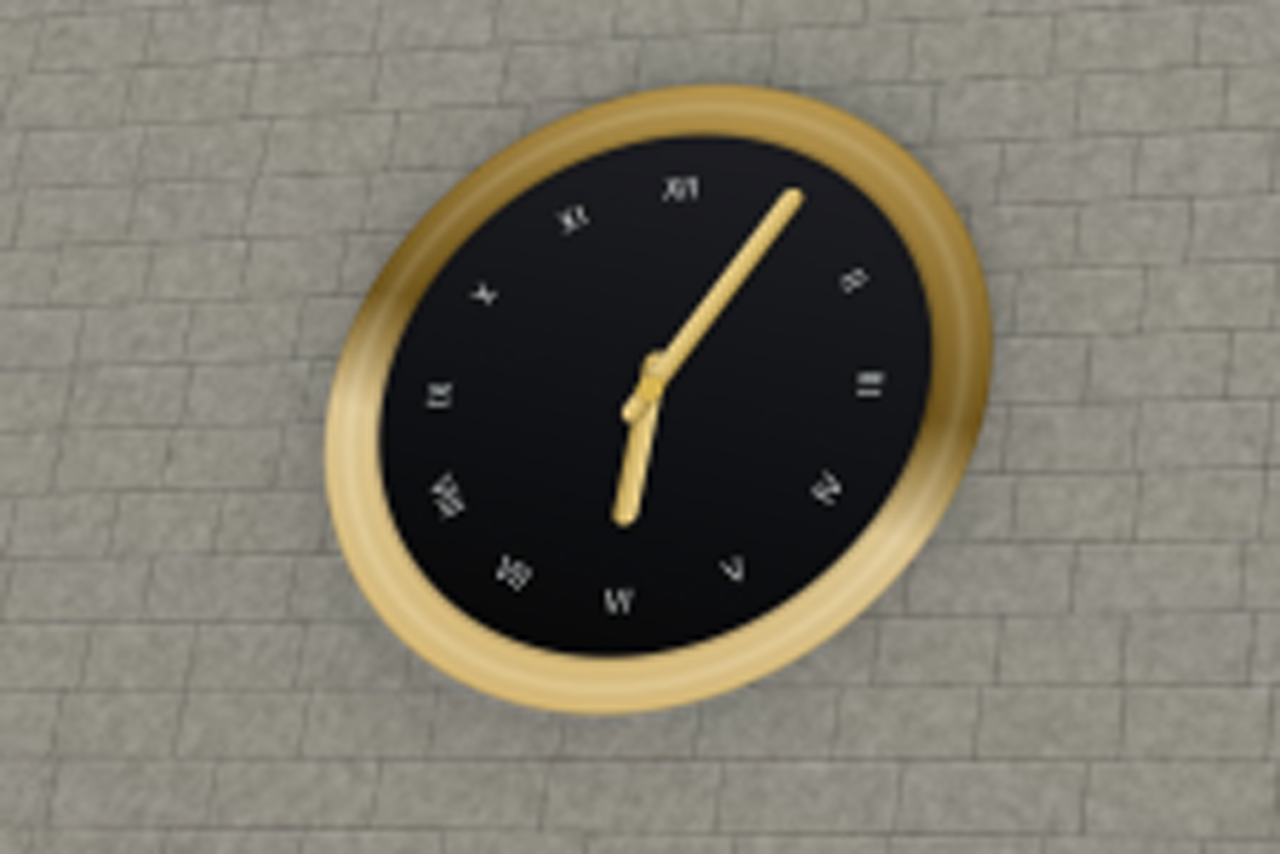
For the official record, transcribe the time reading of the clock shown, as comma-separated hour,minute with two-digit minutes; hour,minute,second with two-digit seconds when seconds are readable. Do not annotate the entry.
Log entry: 6,05
